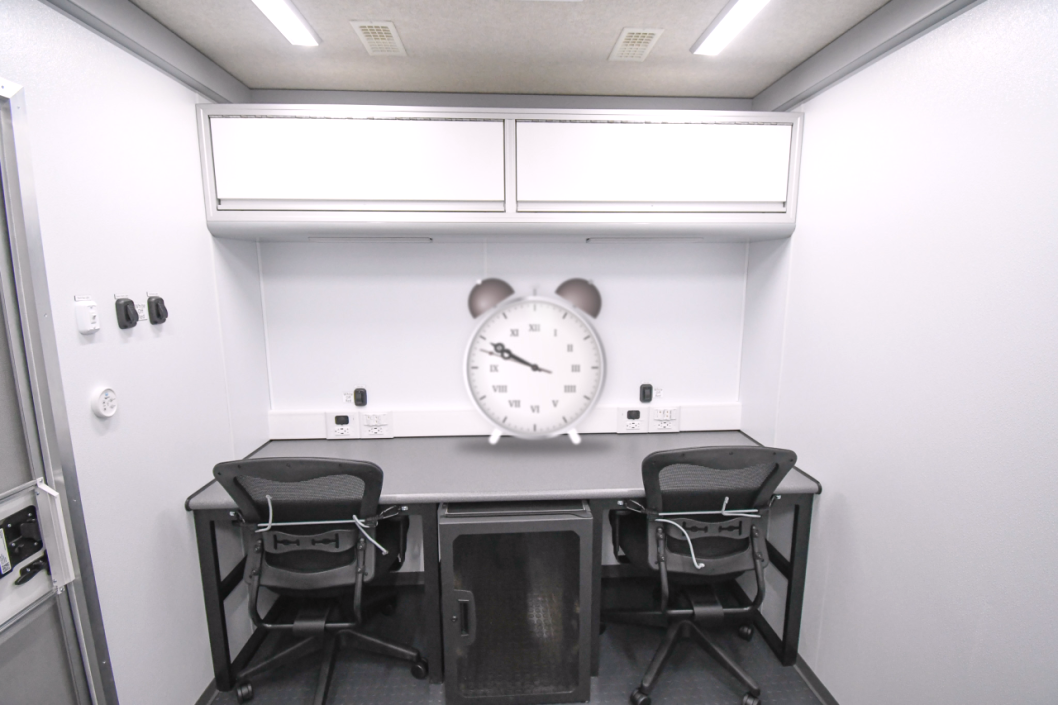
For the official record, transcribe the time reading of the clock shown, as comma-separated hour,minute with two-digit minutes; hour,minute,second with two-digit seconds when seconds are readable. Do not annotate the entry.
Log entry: 9,49,48
